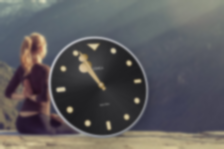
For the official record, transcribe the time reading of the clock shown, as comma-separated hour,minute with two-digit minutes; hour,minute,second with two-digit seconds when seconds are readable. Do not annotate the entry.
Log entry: 10,56
